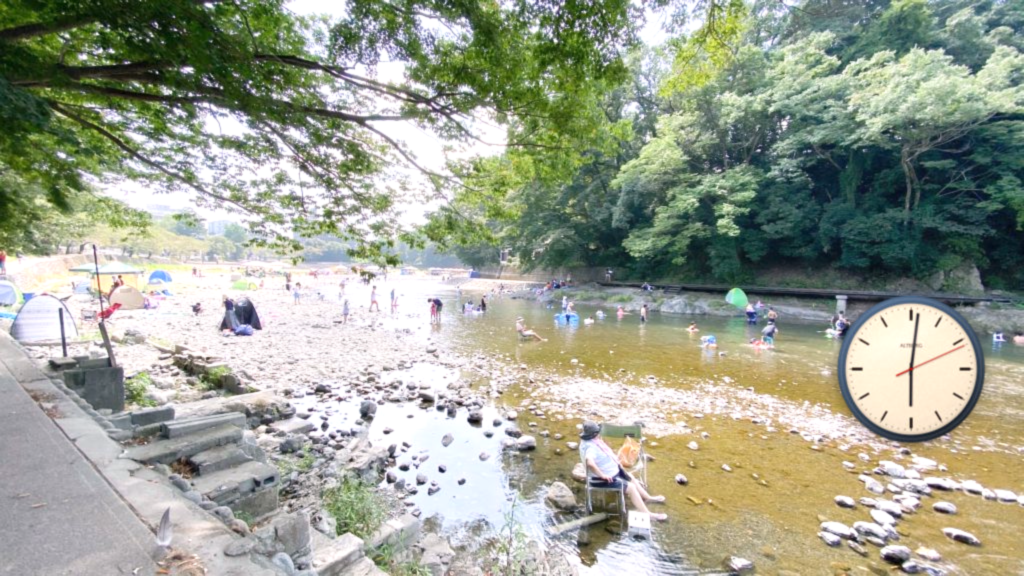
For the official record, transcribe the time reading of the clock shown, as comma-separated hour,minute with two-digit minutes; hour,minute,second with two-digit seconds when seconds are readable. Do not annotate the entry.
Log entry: 6,01,11
